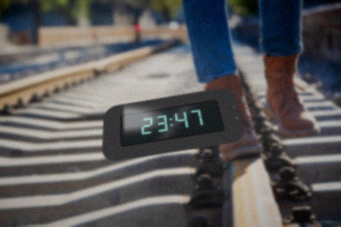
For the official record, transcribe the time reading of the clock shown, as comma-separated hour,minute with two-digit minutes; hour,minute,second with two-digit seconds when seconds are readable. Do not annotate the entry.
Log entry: 23,47
